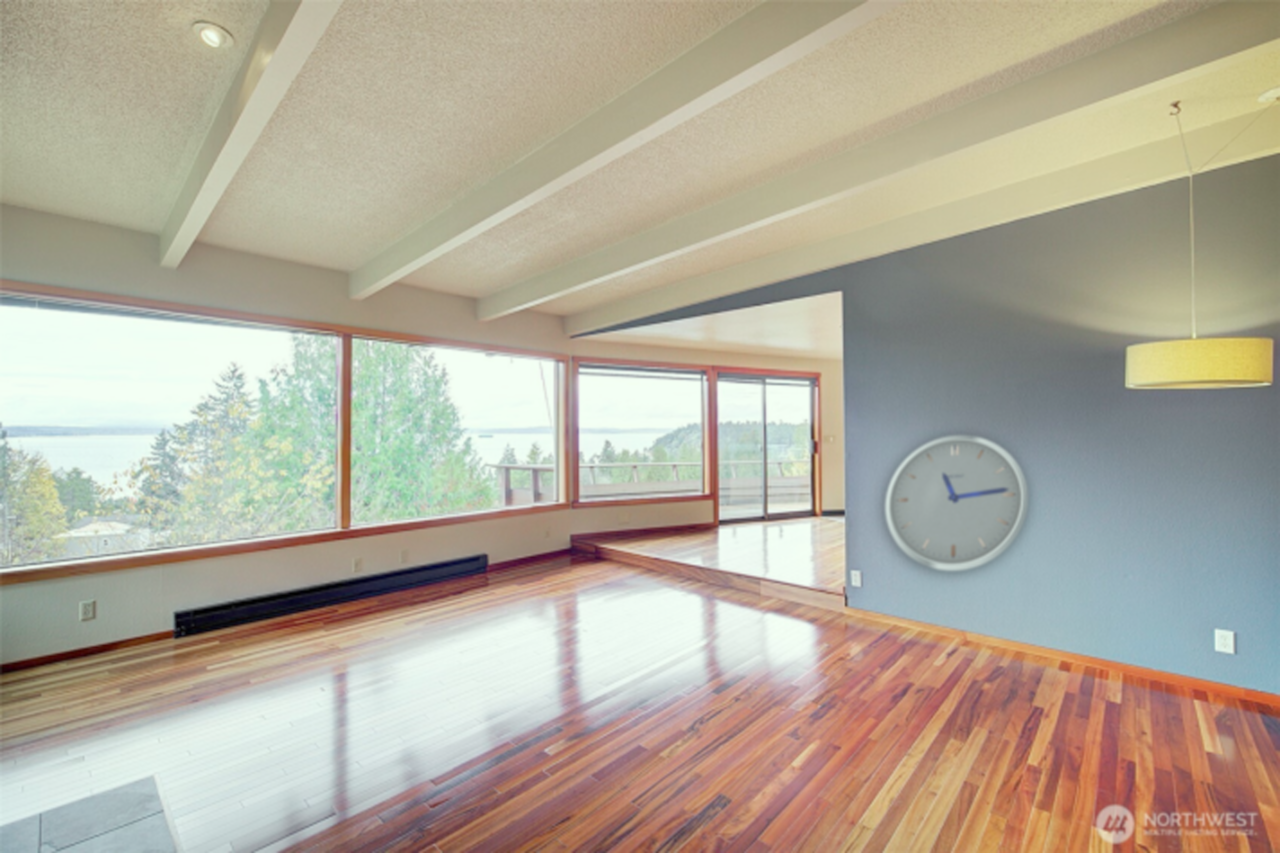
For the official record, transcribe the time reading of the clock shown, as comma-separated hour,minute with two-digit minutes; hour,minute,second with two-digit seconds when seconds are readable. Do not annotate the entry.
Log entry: 11,14
